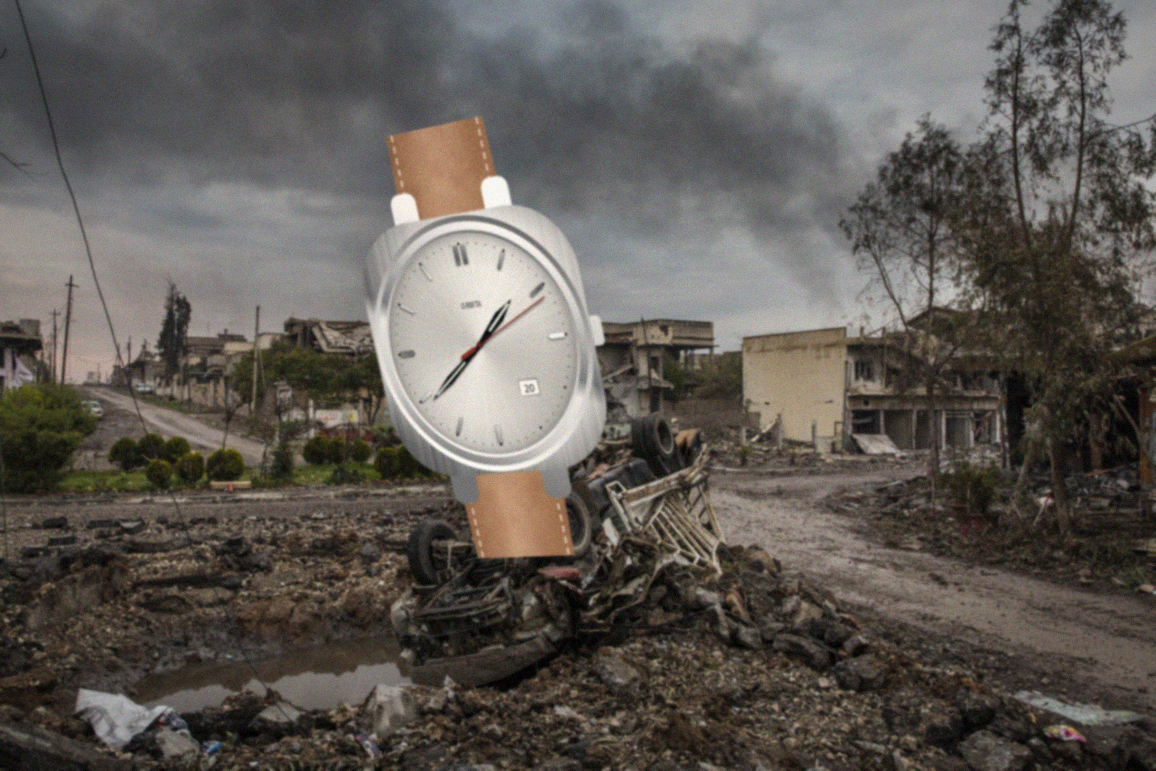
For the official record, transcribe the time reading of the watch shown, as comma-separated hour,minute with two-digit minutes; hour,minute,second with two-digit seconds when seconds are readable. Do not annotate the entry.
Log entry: 1,39,11
